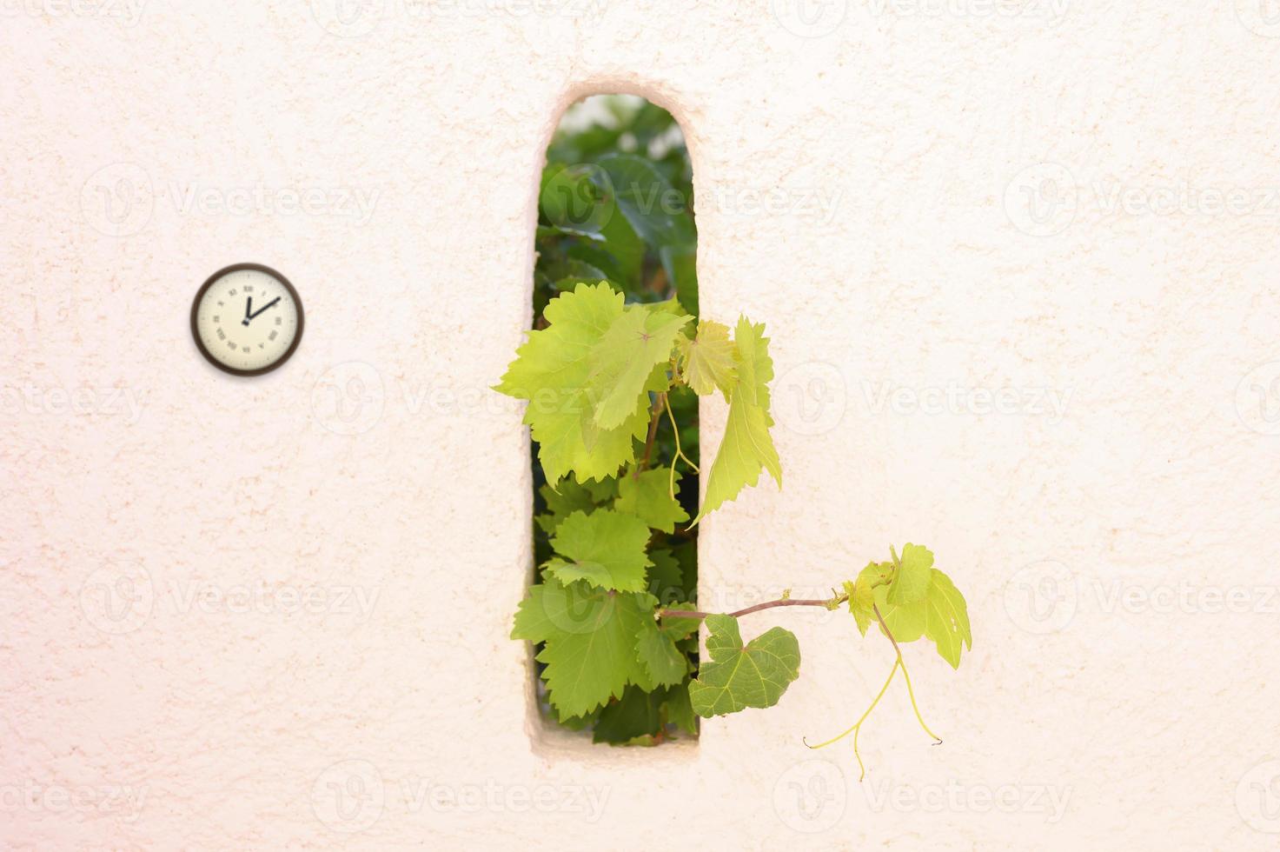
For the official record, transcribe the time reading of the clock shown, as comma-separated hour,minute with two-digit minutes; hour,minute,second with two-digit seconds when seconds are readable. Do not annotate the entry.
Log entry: 12,09
